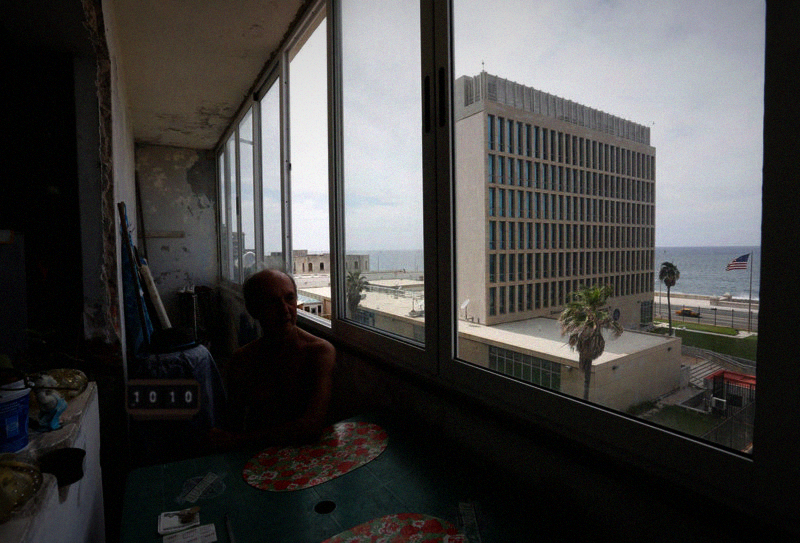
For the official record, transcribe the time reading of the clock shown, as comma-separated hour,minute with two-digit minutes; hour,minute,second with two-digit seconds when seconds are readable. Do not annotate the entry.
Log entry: 10,10
